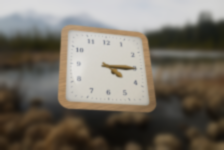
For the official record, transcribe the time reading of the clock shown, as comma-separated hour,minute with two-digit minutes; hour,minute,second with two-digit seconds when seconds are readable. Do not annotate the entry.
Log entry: 4,15
